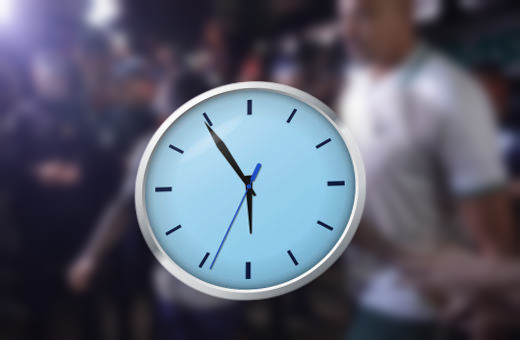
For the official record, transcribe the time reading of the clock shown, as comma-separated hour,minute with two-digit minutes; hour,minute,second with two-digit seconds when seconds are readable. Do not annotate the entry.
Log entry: 5,54,34
